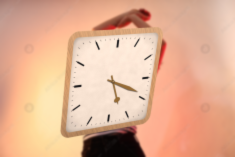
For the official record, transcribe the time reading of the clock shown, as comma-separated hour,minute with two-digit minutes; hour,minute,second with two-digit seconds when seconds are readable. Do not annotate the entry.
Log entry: 5,19
